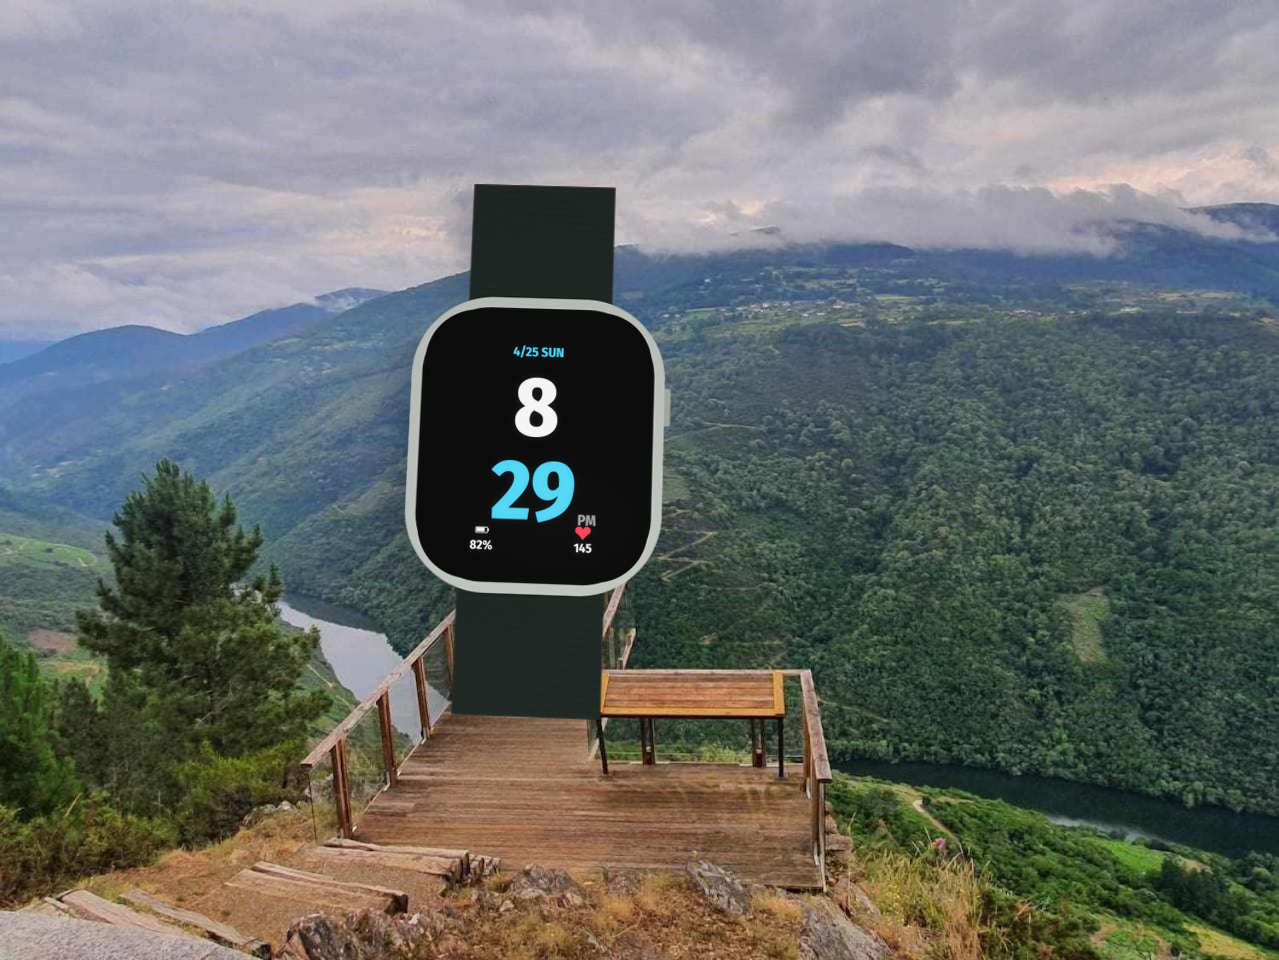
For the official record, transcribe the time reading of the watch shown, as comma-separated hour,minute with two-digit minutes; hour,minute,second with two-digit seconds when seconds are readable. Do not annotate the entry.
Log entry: 8,29
